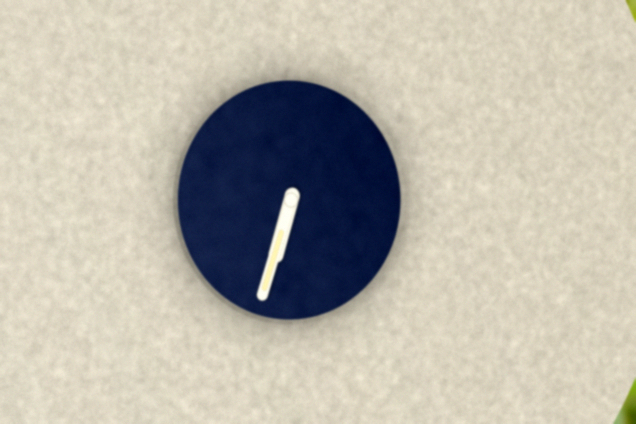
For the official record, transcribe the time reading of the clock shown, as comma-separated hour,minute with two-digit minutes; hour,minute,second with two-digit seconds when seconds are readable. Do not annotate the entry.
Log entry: 6,33
